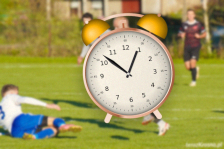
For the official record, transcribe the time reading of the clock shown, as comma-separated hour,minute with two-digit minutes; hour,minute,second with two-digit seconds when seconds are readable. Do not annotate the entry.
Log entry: 12,52
